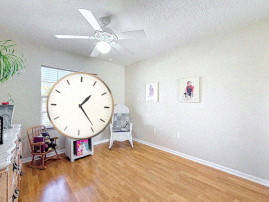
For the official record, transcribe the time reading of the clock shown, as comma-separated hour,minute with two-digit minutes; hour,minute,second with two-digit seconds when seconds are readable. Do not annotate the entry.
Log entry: 1,24
